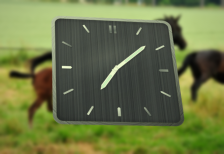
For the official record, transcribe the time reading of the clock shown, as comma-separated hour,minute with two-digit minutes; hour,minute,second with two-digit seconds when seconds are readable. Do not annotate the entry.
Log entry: 7,08
